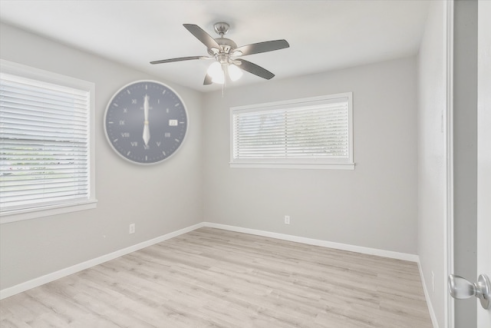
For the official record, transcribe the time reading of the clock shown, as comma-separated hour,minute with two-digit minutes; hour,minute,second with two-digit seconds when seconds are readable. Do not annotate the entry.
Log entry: 6,00
